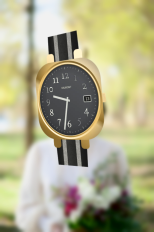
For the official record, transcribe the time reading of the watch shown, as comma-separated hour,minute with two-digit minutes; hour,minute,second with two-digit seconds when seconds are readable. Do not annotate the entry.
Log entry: 9,32
